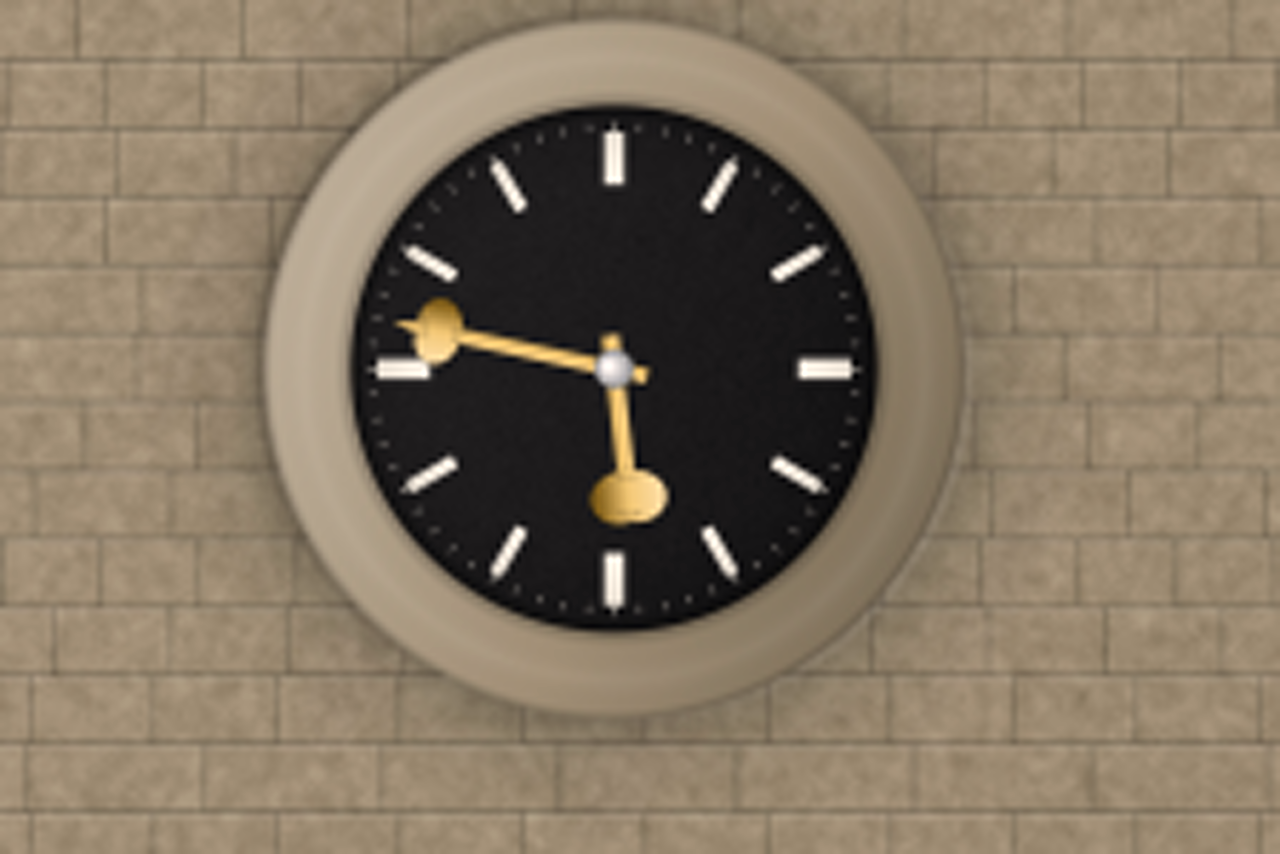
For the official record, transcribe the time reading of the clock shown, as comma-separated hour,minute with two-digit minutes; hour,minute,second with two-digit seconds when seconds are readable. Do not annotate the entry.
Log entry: 5,47
